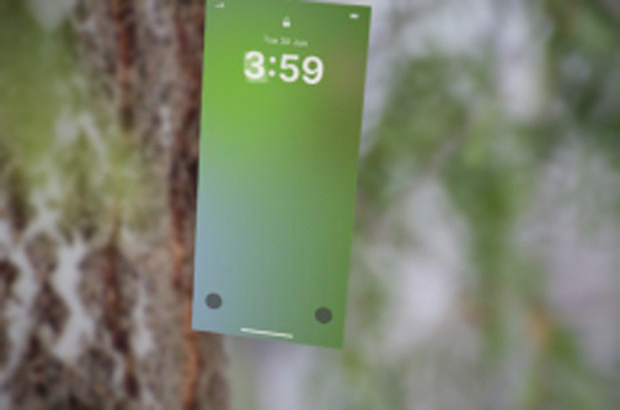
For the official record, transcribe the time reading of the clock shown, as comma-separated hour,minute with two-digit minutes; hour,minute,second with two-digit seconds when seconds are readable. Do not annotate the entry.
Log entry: 3,59
